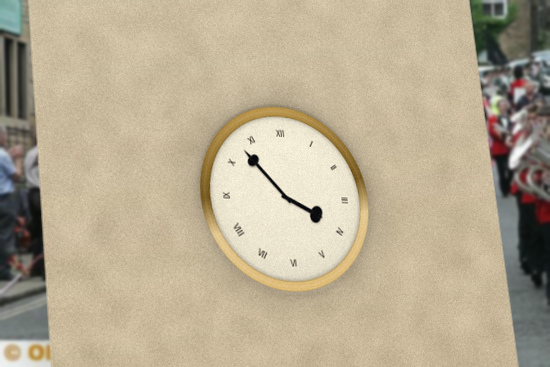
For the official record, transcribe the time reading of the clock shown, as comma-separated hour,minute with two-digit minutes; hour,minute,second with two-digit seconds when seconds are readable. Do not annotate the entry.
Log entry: 3,53
